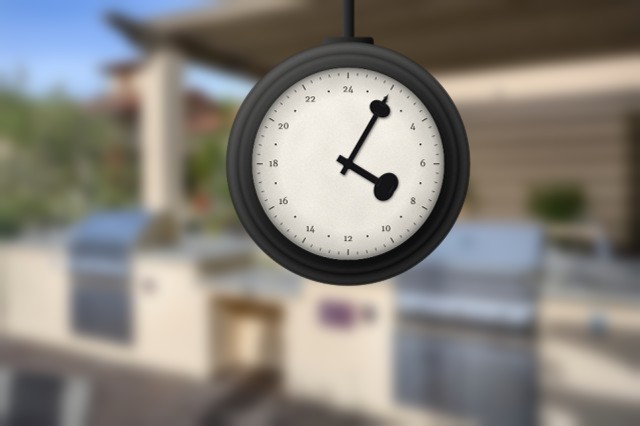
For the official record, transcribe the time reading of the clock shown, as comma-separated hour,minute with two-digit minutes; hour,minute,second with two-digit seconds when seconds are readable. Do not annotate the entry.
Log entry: 8,05
